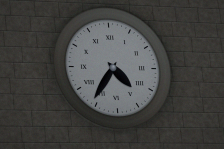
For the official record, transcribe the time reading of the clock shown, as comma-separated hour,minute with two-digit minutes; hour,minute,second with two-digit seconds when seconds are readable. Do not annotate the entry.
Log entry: 4,36
